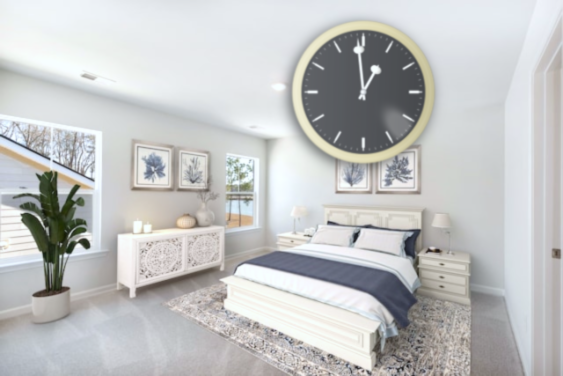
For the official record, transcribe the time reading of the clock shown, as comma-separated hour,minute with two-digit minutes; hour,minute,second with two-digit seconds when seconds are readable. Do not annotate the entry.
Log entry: 12,59
